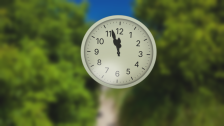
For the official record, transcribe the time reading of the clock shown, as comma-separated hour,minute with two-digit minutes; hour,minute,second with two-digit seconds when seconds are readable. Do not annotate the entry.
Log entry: 11,57
